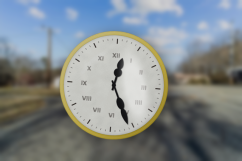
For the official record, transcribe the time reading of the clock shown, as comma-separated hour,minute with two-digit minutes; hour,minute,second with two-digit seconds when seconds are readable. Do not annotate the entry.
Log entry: 12,26
